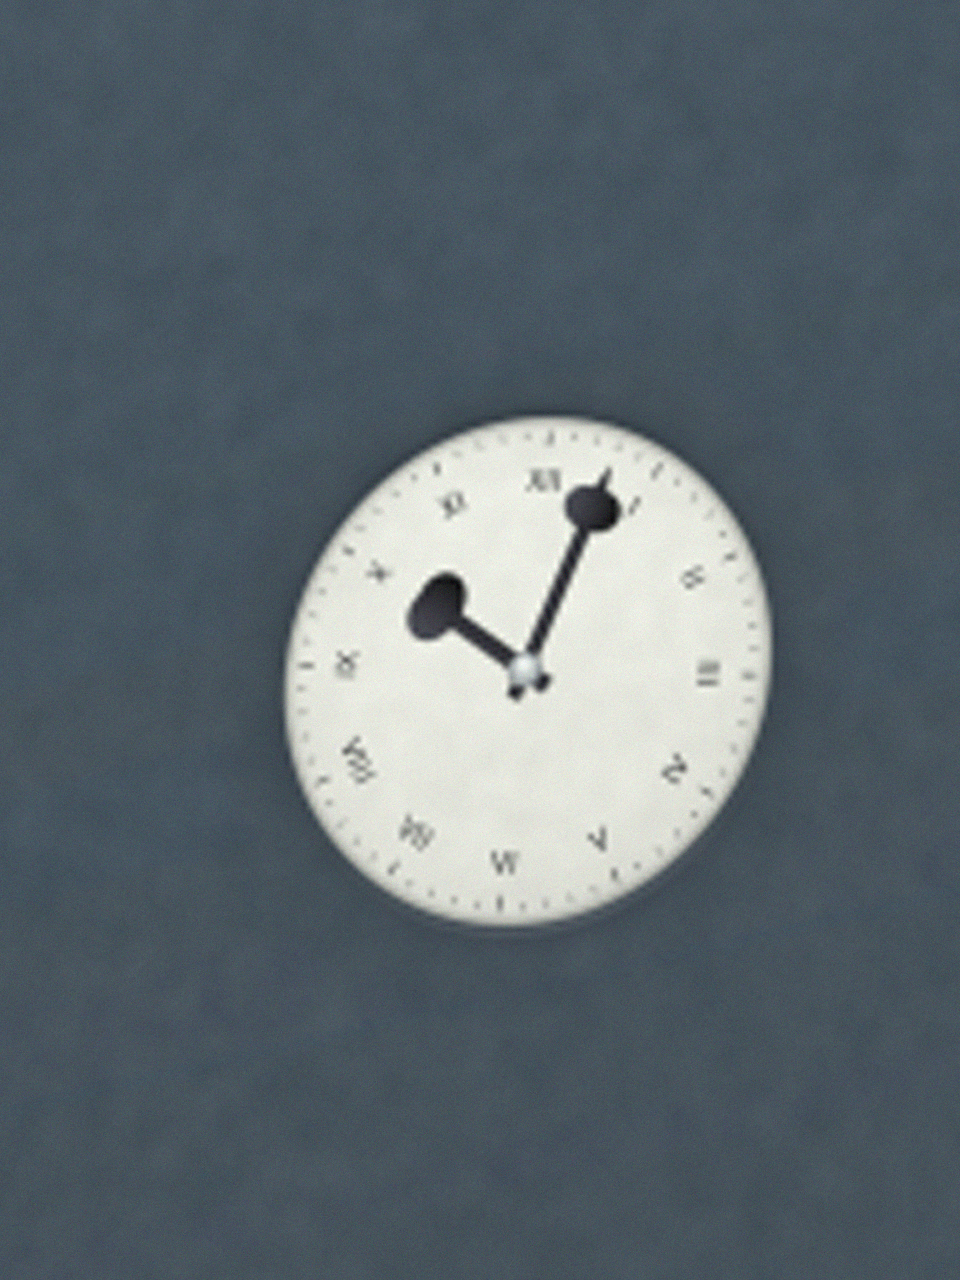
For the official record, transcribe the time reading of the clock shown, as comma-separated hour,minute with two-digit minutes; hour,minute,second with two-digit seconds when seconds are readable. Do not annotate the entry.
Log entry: 10,03
